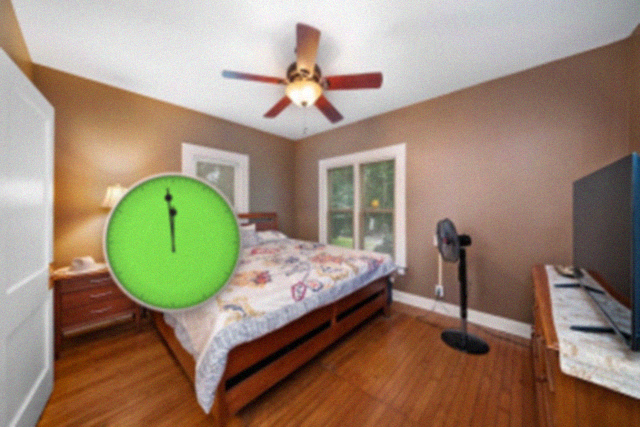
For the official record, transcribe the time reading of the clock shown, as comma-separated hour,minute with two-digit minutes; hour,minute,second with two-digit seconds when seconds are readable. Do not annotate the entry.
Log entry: 11,59
